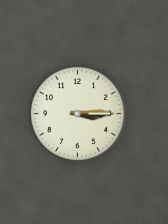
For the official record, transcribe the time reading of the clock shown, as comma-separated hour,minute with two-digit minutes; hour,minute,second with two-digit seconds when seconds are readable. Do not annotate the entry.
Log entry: 3,15
